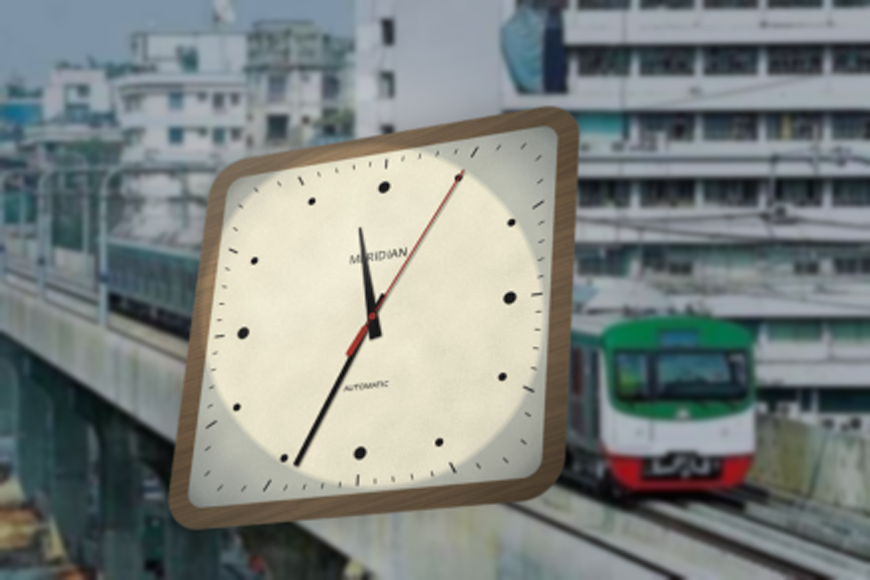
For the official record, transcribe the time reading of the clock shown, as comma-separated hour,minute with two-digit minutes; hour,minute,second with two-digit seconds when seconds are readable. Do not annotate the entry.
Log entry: 11,34,05
